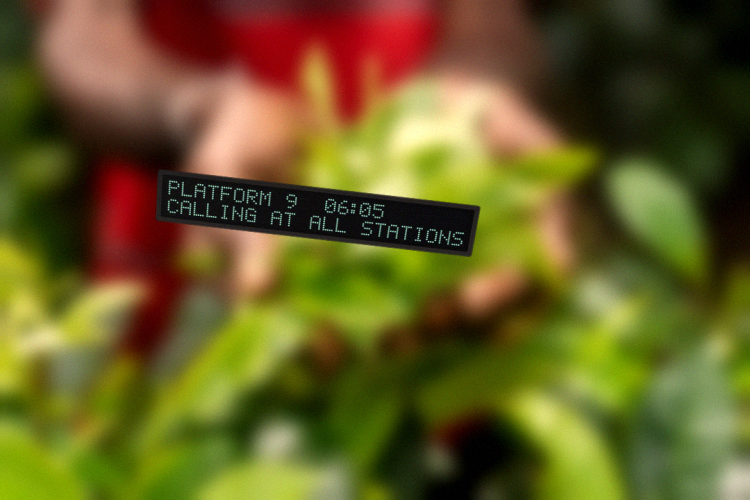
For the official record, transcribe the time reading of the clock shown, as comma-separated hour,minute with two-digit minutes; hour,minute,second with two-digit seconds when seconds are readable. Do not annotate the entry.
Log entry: 6,05
